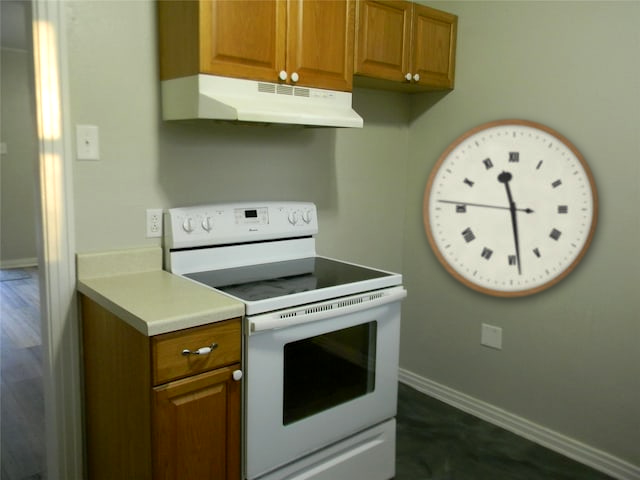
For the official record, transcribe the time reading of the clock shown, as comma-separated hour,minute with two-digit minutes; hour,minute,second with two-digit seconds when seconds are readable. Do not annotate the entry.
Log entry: 11,28,46
